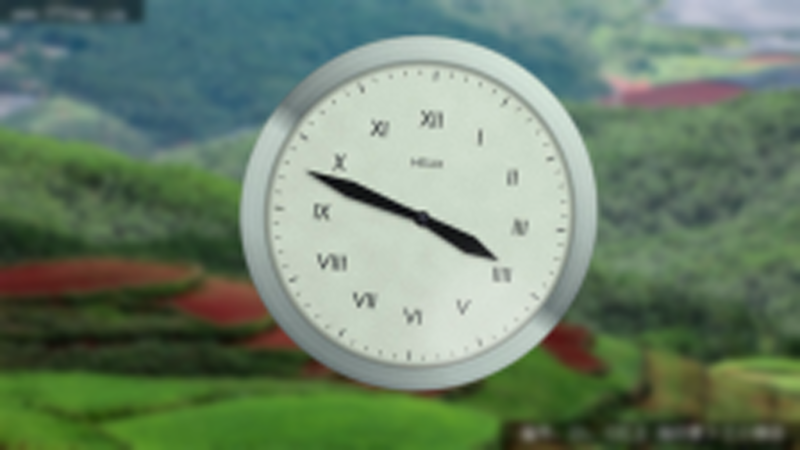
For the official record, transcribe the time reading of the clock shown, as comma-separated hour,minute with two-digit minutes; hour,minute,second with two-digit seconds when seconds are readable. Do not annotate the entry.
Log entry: 3,48
